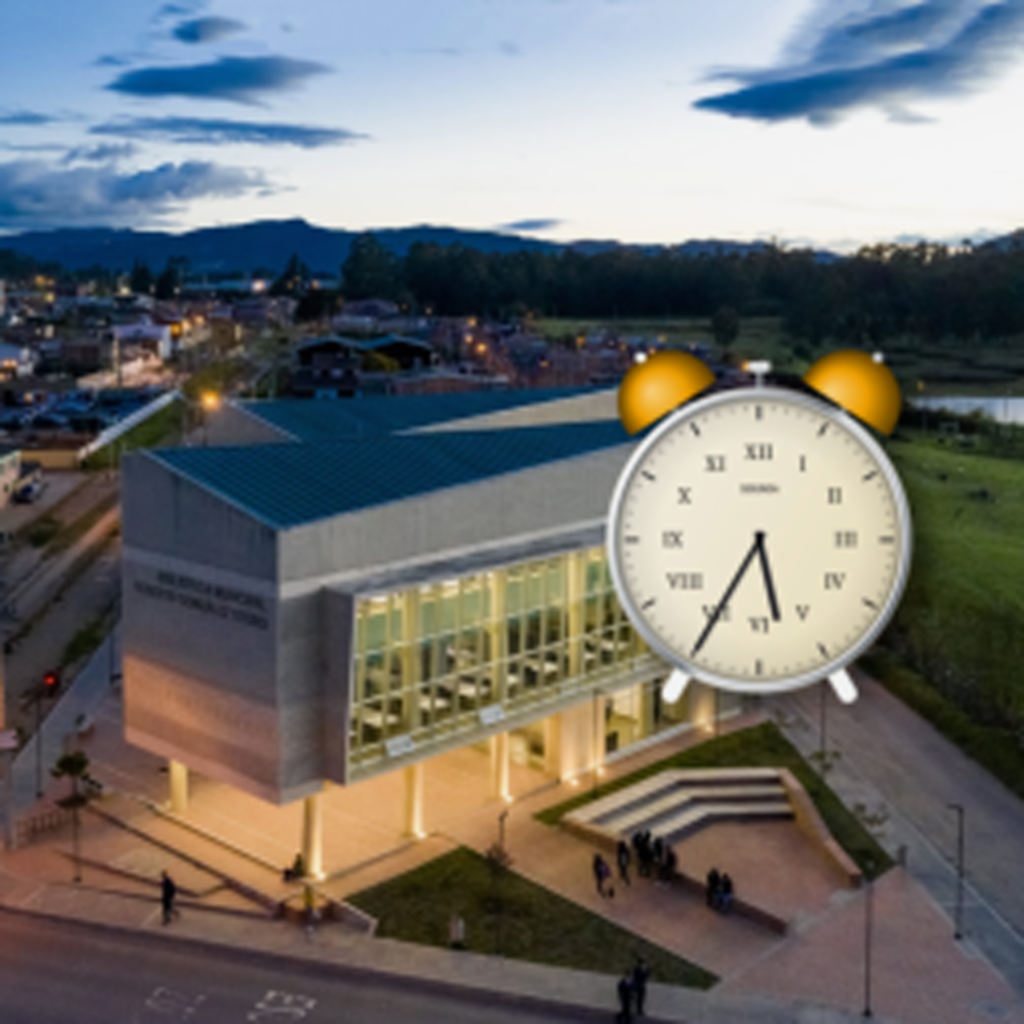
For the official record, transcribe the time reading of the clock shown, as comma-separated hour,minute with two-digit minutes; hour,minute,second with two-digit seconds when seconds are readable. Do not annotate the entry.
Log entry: 5,35
